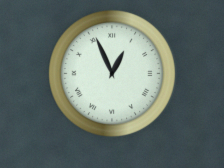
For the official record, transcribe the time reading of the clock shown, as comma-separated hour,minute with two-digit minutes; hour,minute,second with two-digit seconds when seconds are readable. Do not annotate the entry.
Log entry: 12,56
